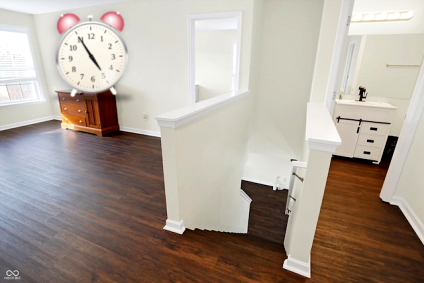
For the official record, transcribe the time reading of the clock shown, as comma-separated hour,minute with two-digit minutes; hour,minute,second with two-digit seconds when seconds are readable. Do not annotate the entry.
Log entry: 4,55
